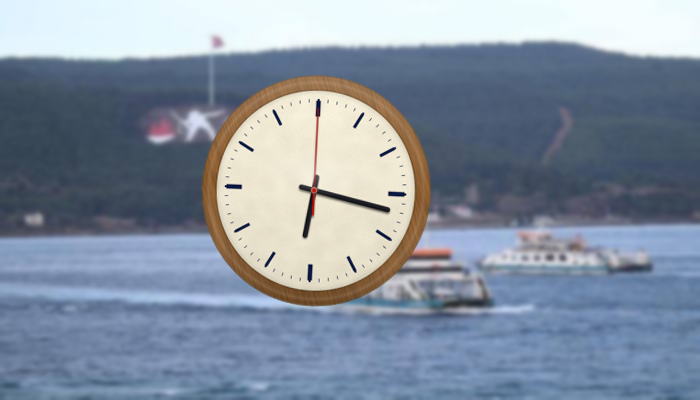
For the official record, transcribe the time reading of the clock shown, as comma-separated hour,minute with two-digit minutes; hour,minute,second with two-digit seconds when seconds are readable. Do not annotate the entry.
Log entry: 6,17,00
